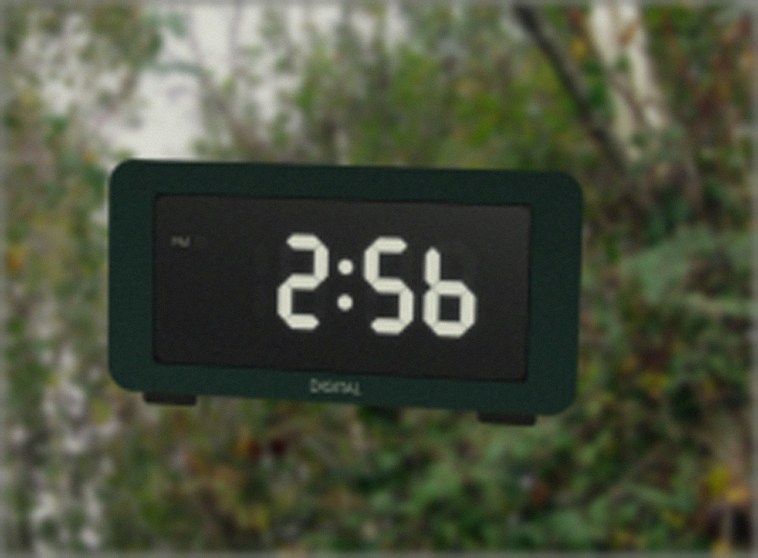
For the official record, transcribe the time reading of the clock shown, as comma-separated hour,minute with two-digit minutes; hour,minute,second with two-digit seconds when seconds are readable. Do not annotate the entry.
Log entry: 2,56
